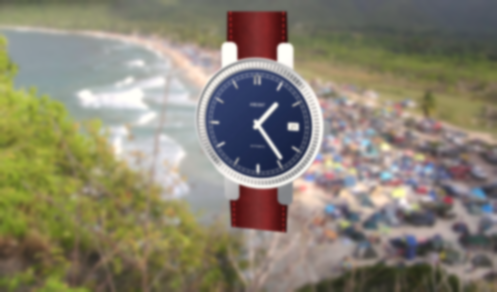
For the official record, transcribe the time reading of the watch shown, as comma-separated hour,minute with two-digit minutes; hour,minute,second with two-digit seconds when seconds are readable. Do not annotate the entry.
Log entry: 1,24
